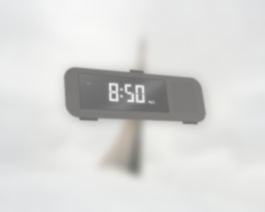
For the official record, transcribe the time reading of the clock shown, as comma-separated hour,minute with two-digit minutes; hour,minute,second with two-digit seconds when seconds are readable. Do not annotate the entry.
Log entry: 8,50
